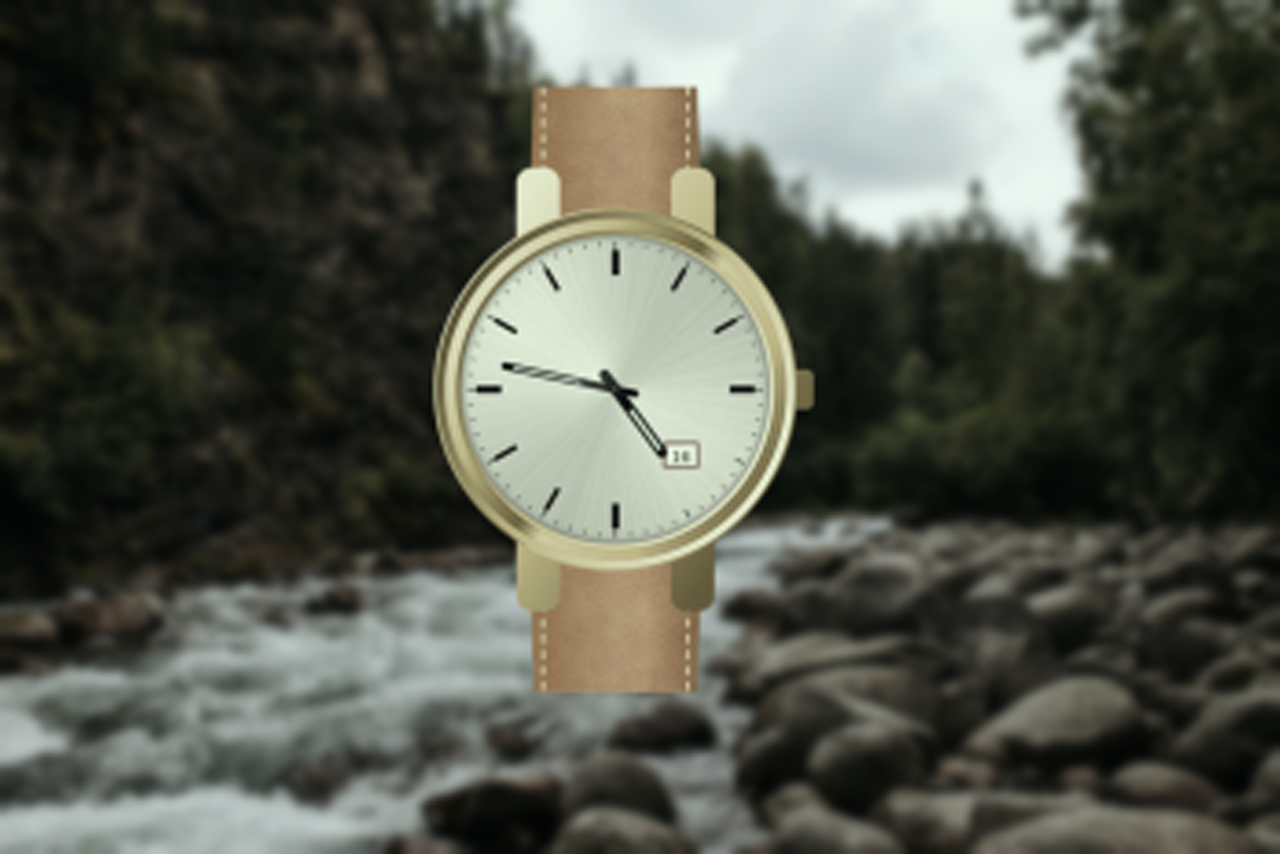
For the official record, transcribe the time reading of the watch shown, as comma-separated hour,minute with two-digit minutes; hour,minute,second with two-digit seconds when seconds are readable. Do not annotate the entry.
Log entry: 4,47
